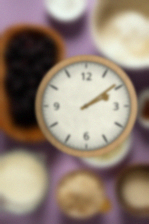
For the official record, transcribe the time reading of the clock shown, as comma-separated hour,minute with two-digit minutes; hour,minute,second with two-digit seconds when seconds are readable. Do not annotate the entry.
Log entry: 2,09
